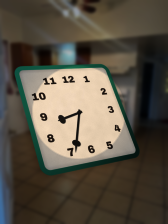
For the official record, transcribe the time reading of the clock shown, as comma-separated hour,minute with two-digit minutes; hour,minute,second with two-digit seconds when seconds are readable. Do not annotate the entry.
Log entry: 8,34
